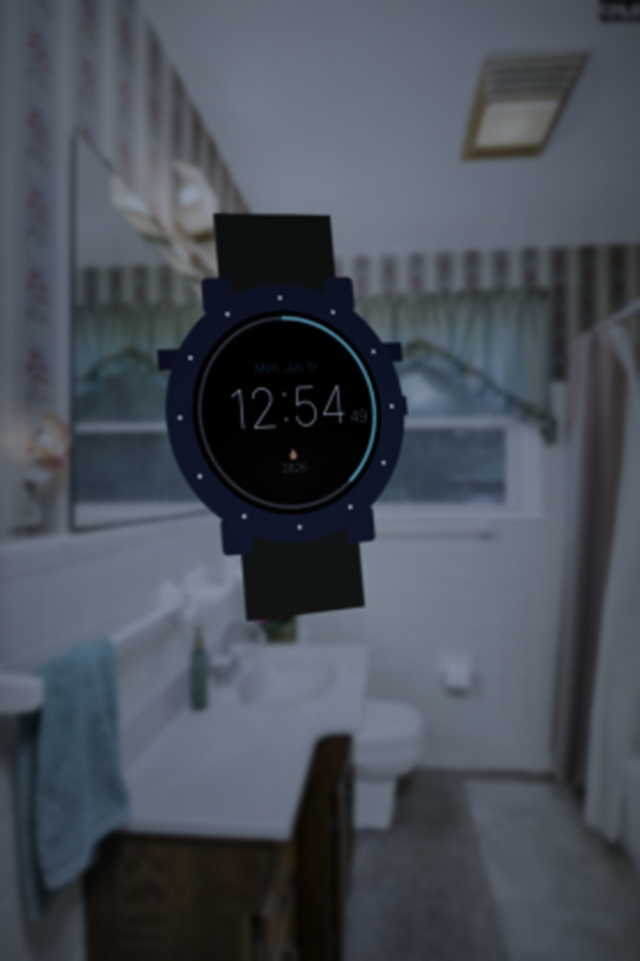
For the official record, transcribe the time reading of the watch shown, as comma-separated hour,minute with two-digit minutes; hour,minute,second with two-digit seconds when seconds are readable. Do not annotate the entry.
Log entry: 12,54
